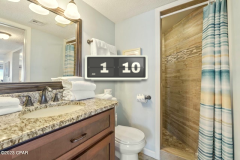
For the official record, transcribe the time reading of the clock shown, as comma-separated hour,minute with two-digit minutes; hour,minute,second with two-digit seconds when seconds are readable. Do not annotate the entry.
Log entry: 1,10
